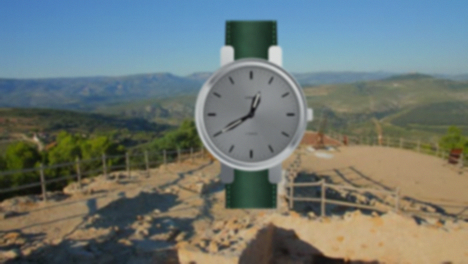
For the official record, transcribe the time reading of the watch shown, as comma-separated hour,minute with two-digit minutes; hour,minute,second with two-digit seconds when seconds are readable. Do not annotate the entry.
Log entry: 12,40
